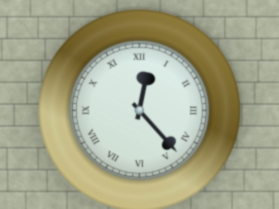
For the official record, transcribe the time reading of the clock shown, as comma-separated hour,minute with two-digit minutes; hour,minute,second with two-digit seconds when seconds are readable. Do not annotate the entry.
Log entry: 12,23
